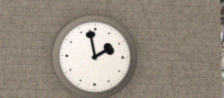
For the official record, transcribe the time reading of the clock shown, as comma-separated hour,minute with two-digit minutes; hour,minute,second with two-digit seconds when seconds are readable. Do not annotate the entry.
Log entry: 1,58
